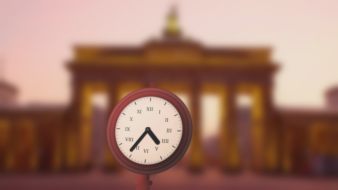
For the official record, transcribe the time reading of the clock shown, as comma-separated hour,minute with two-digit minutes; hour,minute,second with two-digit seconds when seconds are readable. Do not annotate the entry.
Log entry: 4,36
